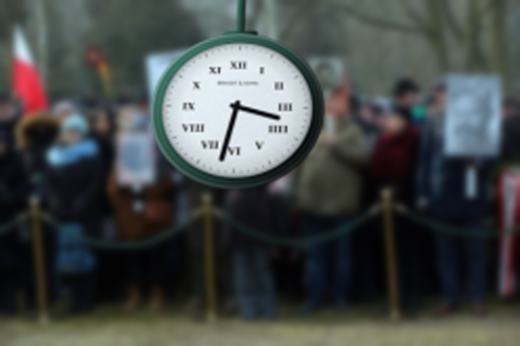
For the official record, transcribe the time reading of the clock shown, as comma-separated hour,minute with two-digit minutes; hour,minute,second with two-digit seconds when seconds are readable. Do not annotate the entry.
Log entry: 3,32
